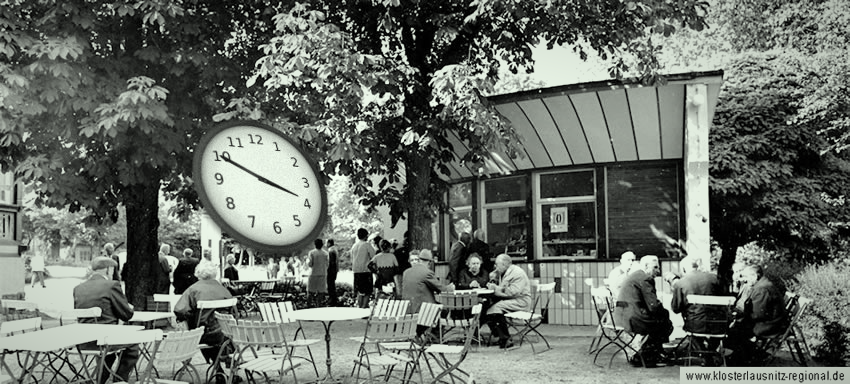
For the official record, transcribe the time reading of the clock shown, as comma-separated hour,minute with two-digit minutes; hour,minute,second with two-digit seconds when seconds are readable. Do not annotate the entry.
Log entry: 3,50
